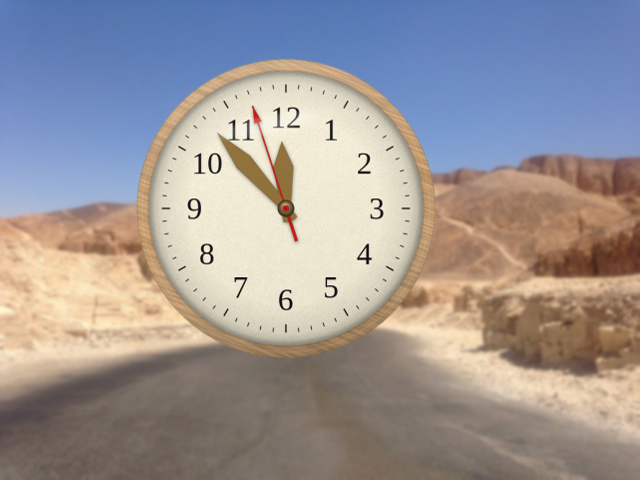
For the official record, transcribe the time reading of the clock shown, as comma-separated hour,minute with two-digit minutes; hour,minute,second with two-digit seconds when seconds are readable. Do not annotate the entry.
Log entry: 11,52,57
